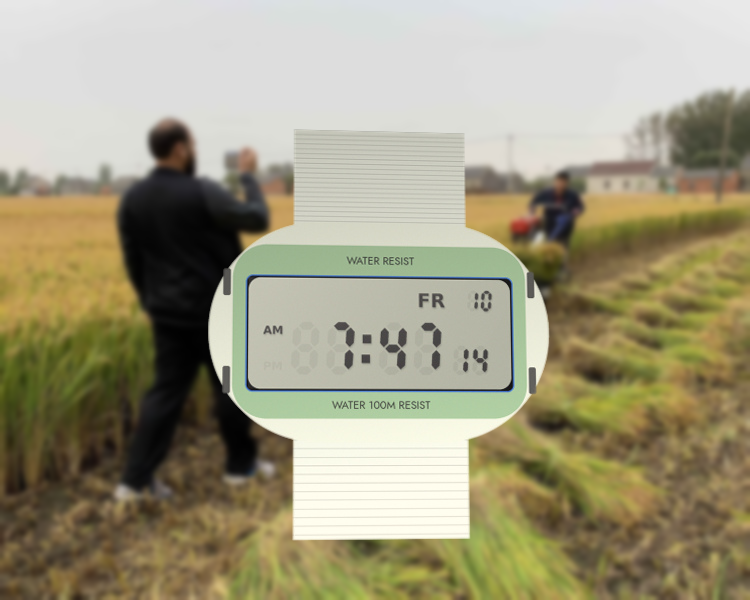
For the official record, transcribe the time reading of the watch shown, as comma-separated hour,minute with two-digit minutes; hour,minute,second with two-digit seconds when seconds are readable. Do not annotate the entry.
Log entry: 7,47,14
